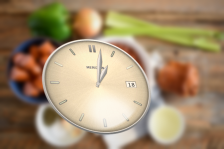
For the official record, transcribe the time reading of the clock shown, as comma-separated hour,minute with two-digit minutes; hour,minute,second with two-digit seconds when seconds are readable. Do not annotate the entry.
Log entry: 1,02
